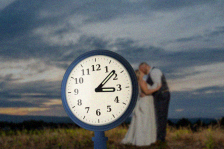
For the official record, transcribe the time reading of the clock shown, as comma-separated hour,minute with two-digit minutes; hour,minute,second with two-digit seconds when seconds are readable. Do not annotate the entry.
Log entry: 3,08
